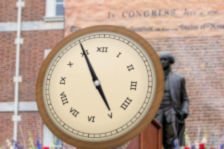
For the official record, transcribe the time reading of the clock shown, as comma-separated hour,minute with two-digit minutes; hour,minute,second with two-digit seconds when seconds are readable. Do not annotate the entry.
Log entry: 4,55
